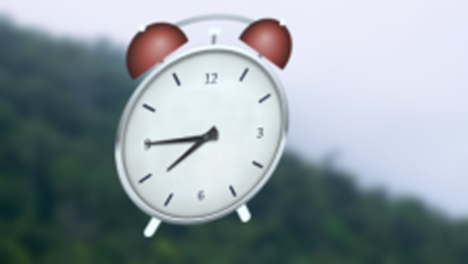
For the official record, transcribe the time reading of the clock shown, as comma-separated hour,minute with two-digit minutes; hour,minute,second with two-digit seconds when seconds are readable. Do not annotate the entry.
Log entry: 7,45
